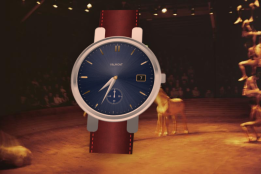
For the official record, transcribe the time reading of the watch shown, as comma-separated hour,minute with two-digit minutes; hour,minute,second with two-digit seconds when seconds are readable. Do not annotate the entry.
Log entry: 7,34
